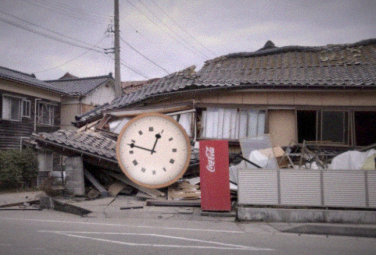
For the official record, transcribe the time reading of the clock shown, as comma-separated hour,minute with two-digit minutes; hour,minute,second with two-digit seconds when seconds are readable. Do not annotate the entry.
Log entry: 12,48
